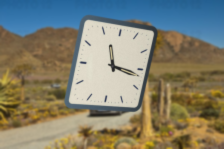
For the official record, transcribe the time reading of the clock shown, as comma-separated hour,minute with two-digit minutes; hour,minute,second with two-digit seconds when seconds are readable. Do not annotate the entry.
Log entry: 11,17
